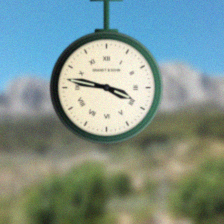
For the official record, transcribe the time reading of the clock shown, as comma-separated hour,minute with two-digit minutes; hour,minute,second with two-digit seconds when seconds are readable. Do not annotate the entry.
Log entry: 3,47
